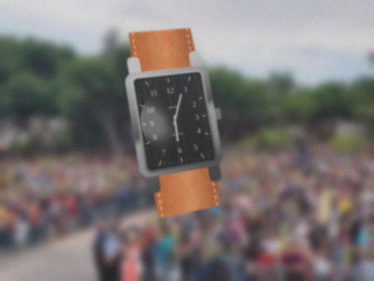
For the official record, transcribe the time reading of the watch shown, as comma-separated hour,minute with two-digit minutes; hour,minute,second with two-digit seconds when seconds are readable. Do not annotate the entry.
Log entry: 6,04
